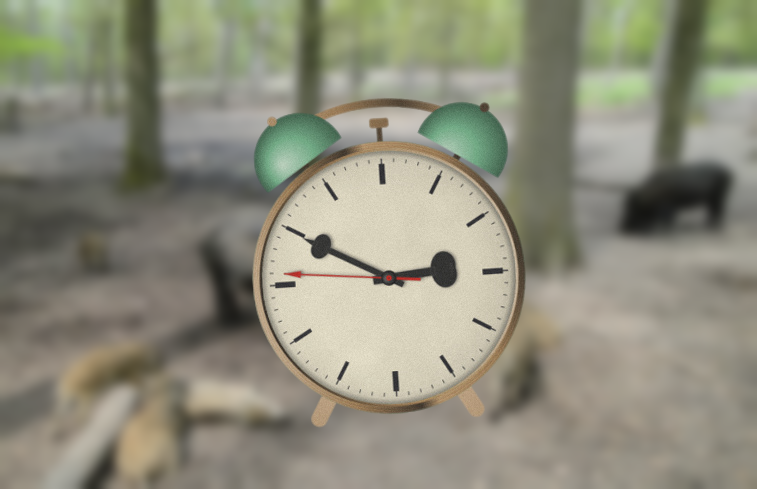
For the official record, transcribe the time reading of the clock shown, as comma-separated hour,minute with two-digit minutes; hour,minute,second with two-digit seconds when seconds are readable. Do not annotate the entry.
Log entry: 2,49,46
